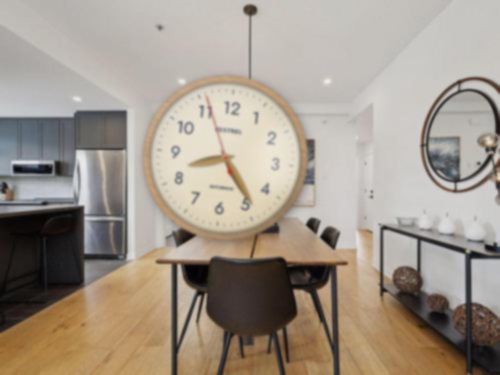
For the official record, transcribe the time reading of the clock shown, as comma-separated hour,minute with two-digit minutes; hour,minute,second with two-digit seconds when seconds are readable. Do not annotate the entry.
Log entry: 8,23,56
